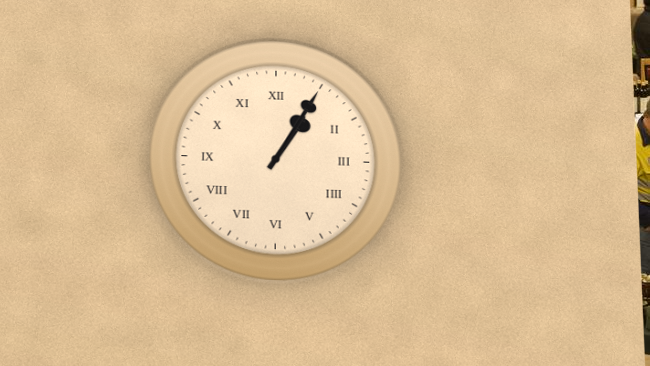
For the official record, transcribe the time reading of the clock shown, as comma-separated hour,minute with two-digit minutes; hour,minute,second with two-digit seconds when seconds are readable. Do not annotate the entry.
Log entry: 1,05
